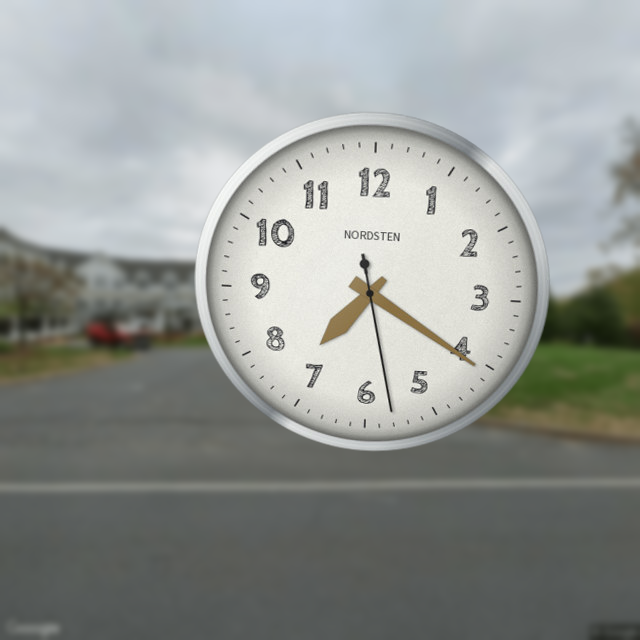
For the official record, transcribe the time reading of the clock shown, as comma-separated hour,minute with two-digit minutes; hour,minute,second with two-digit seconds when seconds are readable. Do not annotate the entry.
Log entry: 7,20,28
